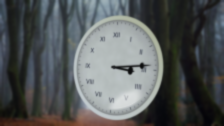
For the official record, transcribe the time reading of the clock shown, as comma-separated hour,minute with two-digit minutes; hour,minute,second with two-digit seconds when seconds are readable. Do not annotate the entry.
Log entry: 3,14
